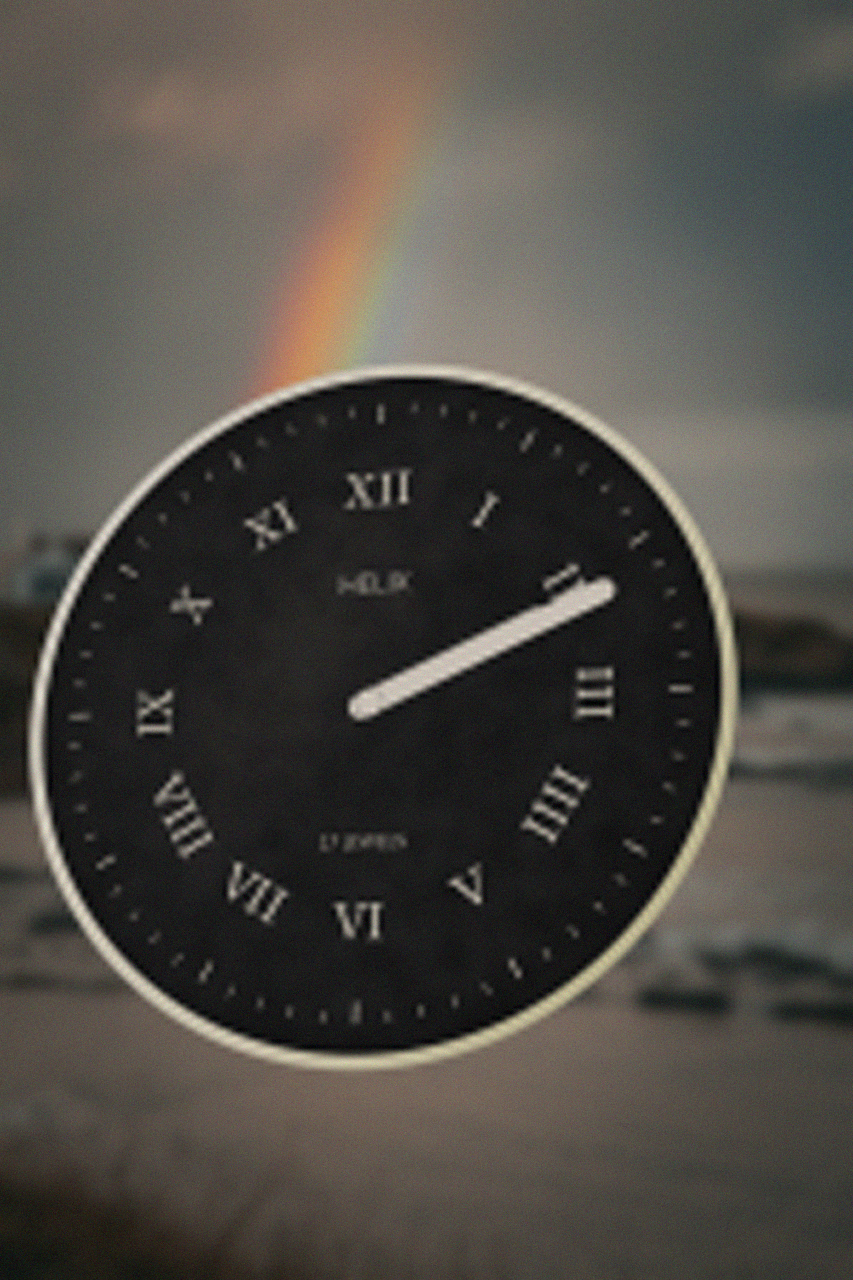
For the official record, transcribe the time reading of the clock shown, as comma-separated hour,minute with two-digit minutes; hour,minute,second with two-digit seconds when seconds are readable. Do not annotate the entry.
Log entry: 2,11
